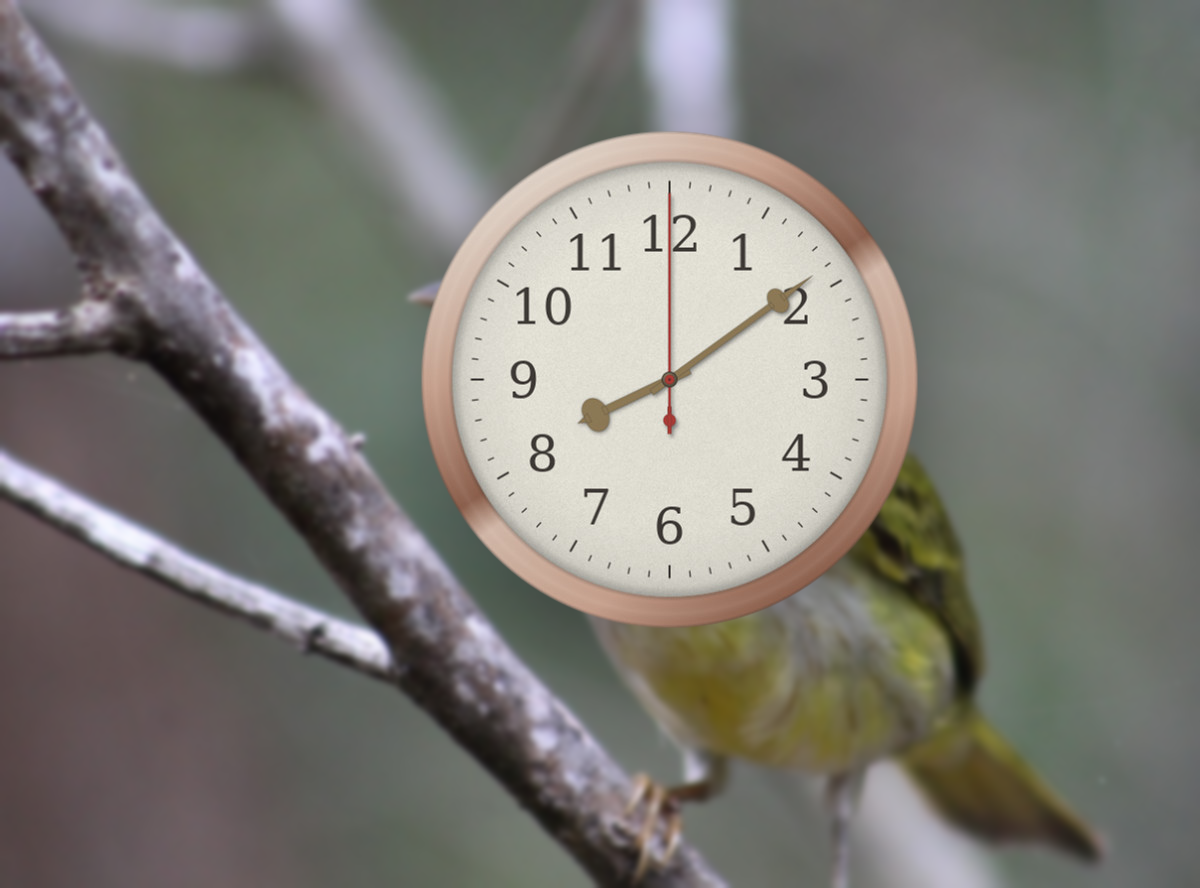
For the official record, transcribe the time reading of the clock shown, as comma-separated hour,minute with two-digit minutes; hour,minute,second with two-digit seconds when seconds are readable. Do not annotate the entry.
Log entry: 8,09,00
